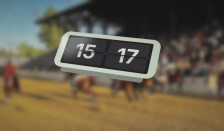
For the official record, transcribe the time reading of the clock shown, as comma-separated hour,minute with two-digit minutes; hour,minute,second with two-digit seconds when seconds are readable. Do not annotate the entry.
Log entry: 15,17
